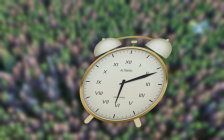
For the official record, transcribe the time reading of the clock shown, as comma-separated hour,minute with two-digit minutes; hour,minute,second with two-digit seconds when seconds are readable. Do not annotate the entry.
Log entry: 6,11
